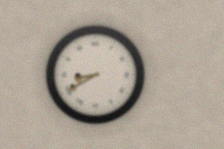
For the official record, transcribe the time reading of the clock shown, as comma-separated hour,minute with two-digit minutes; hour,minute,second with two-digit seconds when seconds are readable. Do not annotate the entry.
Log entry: 8,40
